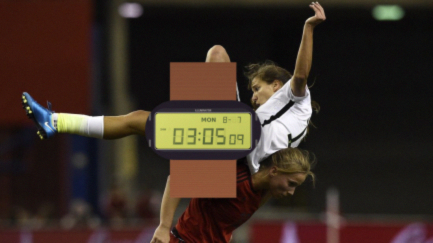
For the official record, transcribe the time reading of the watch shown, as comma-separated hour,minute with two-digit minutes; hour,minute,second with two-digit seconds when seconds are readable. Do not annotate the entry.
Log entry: 3,05,09
